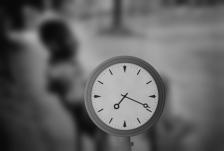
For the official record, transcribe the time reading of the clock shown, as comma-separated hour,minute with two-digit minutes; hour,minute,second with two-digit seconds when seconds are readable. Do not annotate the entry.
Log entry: 7,19
